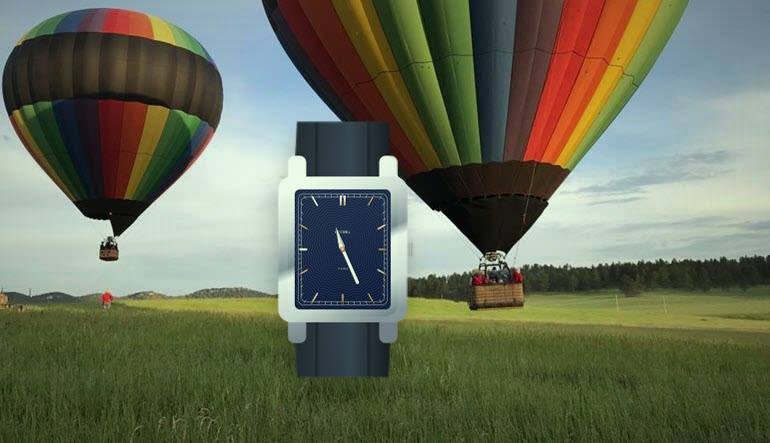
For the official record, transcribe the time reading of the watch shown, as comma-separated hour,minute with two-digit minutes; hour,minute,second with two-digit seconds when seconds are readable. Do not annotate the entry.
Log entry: 11,26
